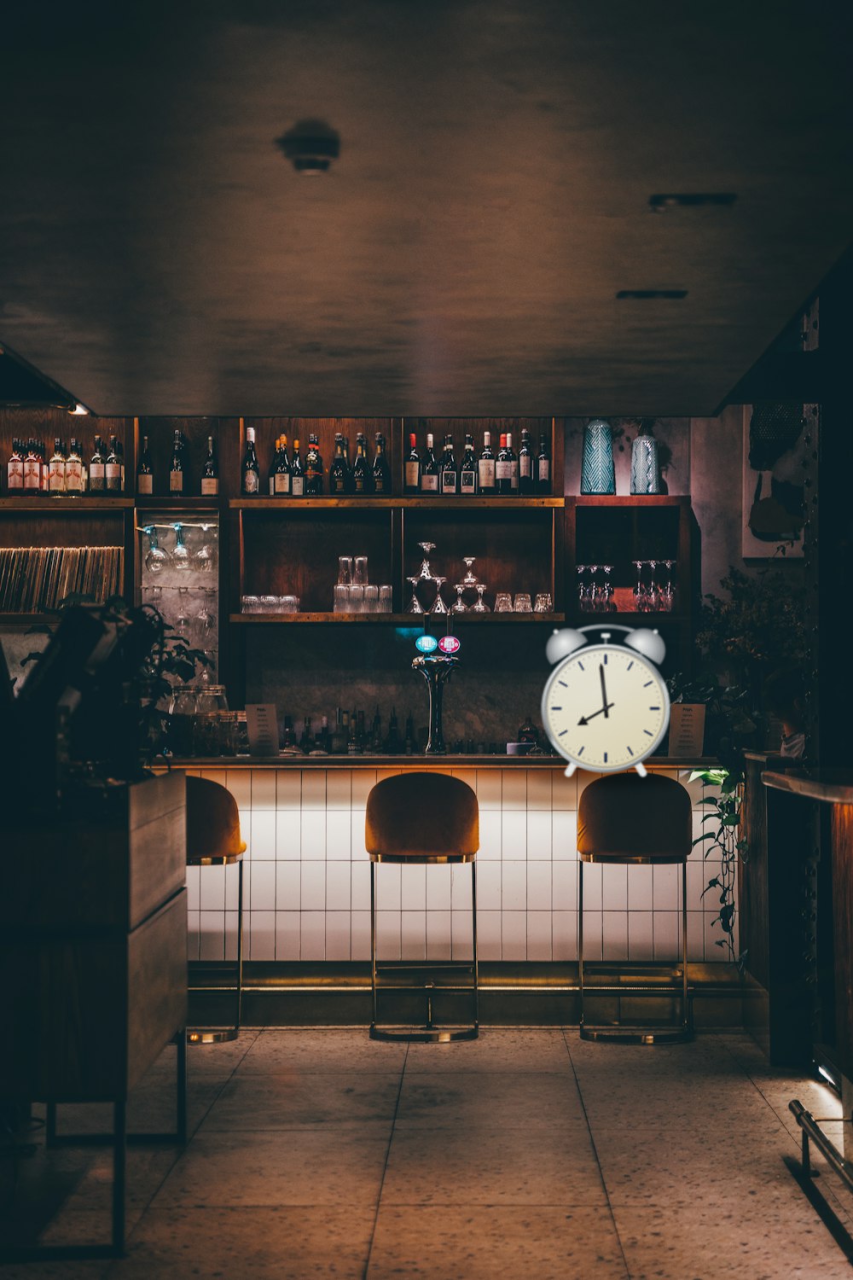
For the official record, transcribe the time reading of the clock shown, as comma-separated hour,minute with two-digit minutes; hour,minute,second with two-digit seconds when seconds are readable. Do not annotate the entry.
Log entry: 7,59
